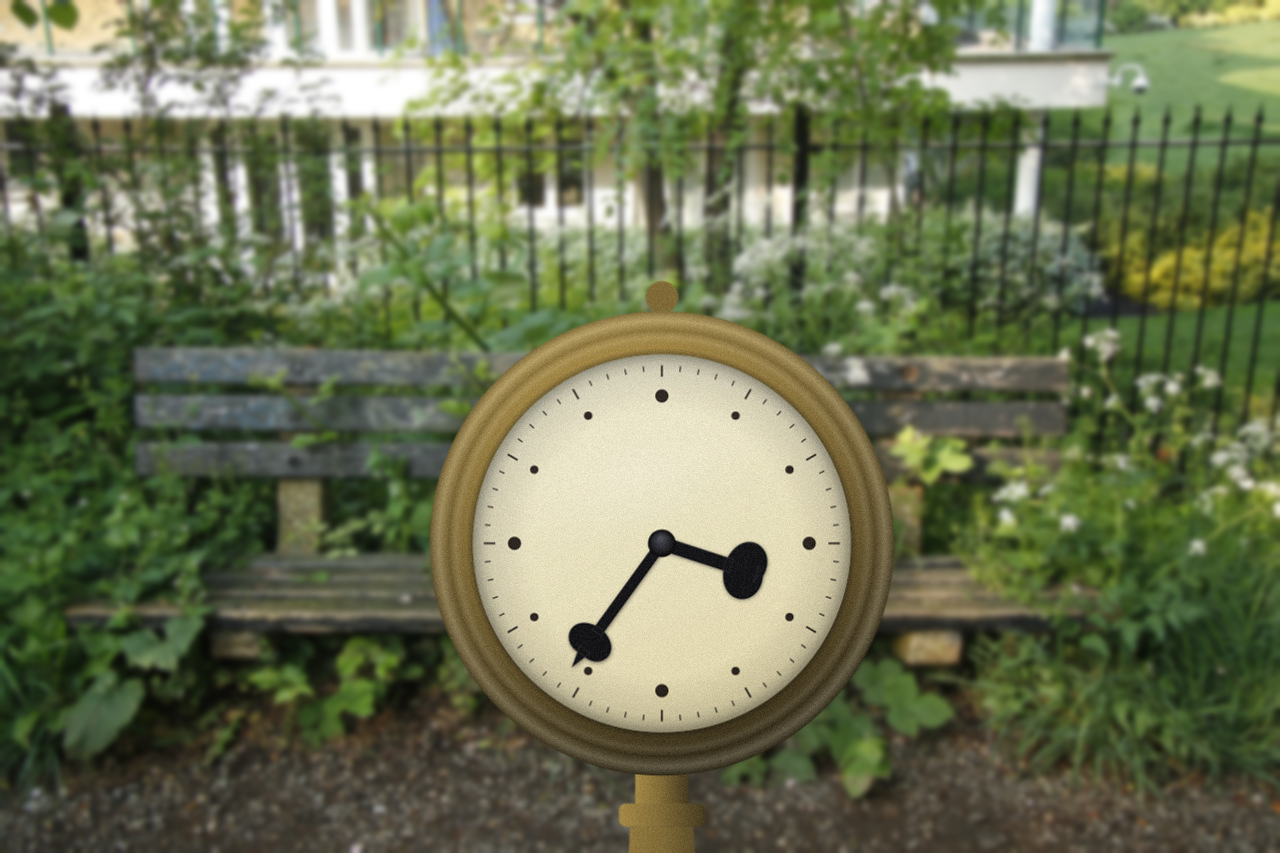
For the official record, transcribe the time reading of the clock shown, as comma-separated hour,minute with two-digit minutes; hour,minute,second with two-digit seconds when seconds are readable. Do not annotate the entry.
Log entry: 3,36
